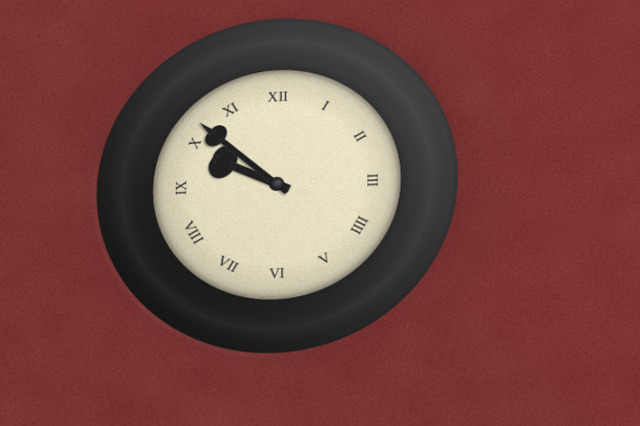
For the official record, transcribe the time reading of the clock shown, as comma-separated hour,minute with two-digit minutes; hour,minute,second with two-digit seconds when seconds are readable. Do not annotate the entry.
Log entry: 9,52
